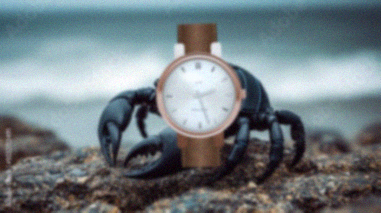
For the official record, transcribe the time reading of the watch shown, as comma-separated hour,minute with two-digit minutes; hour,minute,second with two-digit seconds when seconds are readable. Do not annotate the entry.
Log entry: 2,27
